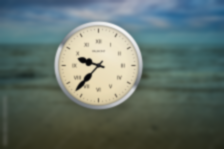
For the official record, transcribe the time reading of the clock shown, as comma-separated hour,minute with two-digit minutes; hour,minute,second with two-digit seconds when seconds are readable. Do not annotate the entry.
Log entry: 9,37
